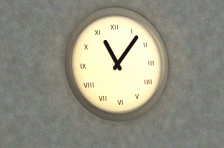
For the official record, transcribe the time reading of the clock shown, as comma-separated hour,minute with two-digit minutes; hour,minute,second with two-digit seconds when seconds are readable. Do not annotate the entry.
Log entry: 11,07
